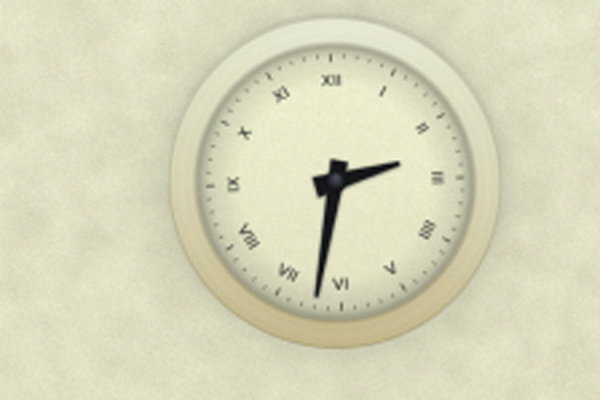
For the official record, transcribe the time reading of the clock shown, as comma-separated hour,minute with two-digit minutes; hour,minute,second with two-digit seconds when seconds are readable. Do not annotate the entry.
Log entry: 2,32
